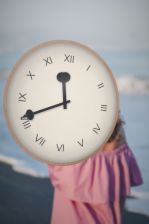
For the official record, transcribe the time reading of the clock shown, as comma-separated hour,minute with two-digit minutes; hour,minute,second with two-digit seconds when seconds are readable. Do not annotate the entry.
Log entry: 11,41
